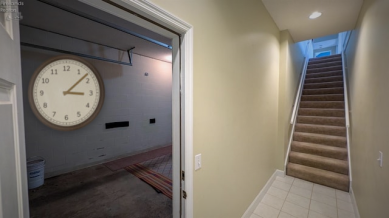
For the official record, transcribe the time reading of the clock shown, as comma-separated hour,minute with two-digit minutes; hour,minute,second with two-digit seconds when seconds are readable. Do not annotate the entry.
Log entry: 3,08
